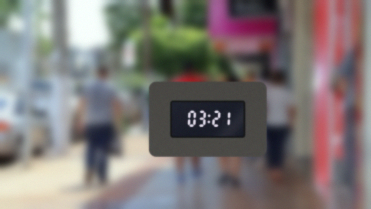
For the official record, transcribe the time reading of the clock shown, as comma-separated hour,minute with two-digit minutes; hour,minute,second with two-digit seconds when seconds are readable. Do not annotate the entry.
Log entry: 3,21
